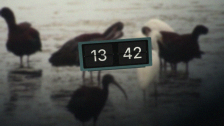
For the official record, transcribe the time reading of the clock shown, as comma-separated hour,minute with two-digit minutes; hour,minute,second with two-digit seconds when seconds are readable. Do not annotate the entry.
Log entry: 13,42
